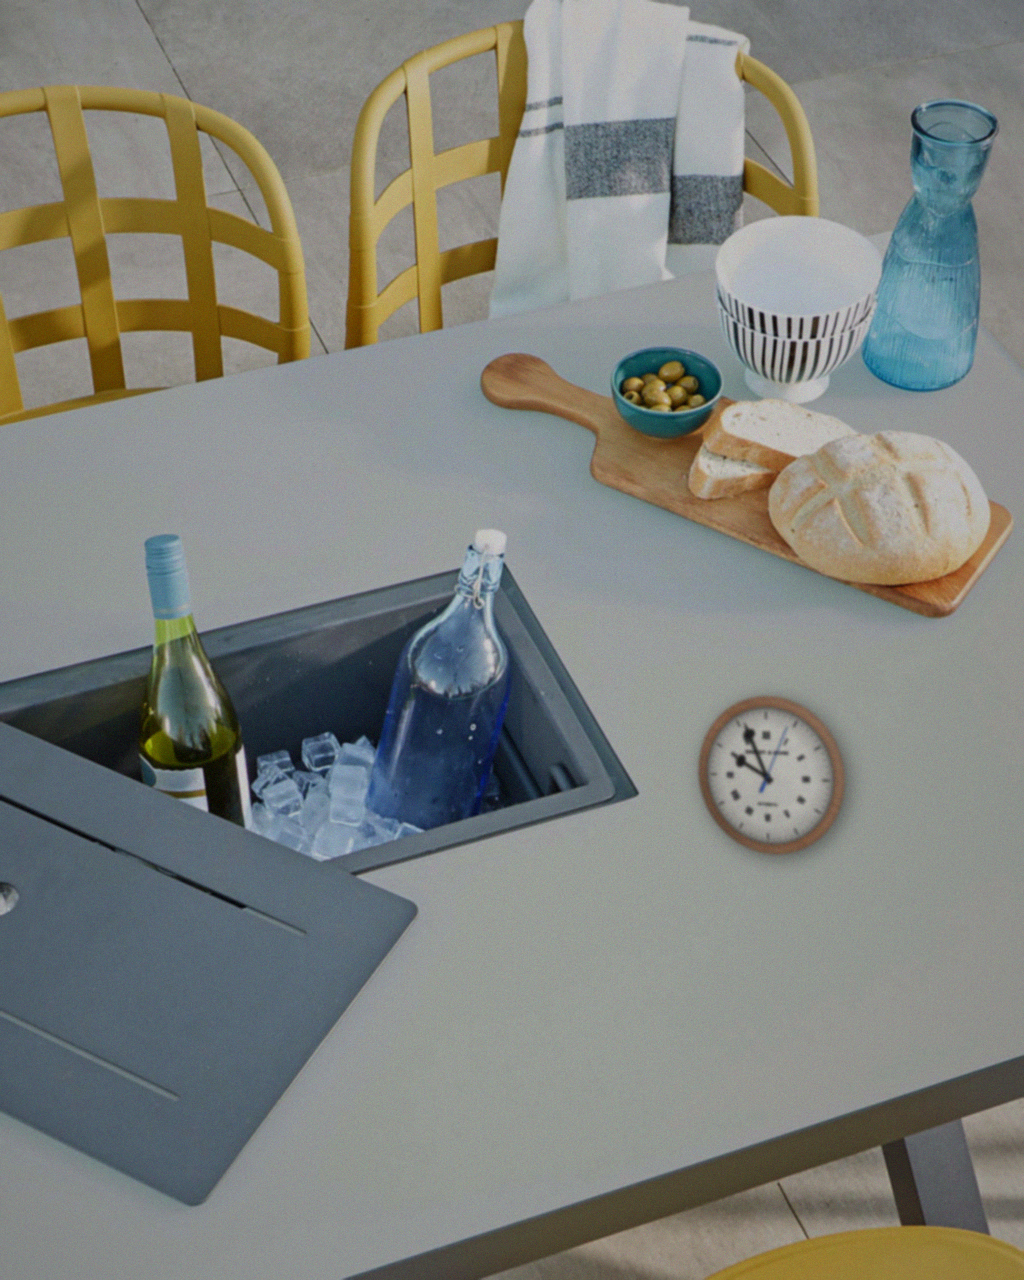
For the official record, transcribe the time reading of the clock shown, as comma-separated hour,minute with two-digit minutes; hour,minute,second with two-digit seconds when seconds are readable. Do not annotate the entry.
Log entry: 9,56,04
